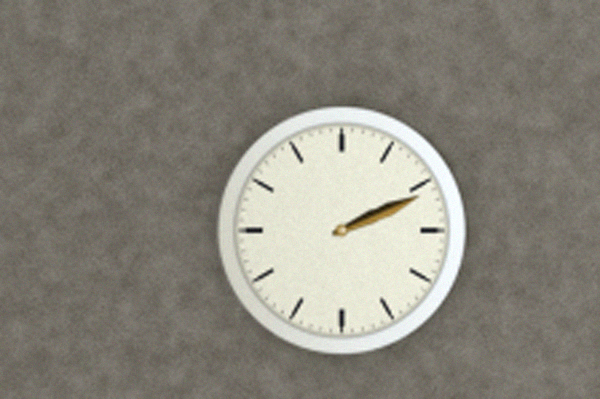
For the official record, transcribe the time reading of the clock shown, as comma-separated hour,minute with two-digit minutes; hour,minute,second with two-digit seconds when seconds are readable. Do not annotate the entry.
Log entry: 2,11
